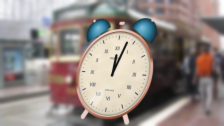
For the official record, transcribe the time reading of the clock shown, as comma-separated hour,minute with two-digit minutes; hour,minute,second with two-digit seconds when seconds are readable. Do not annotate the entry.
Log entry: 12,03
